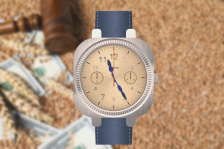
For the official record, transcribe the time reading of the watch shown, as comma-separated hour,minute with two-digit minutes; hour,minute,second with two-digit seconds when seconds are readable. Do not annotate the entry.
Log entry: 11,25
